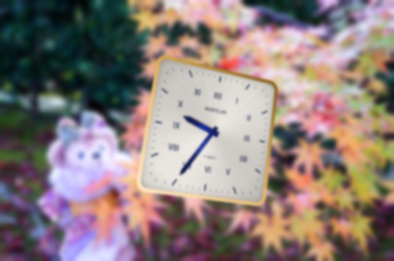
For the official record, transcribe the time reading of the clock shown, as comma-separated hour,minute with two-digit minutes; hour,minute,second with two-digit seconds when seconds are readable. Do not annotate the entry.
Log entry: 9,35
